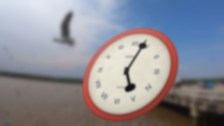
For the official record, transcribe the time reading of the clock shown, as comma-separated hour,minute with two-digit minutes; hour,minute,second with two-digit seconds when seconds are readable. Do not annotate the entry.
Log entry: 5,03
